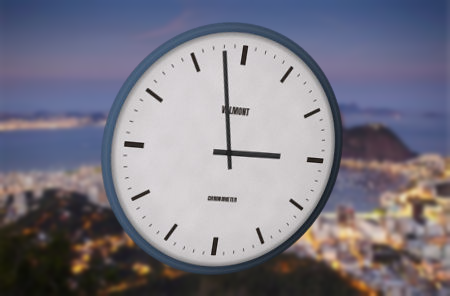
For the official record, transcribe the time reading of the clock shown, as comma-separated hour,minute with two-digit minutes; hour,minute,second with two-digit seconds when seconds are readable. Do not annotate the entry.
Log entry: 2,58
